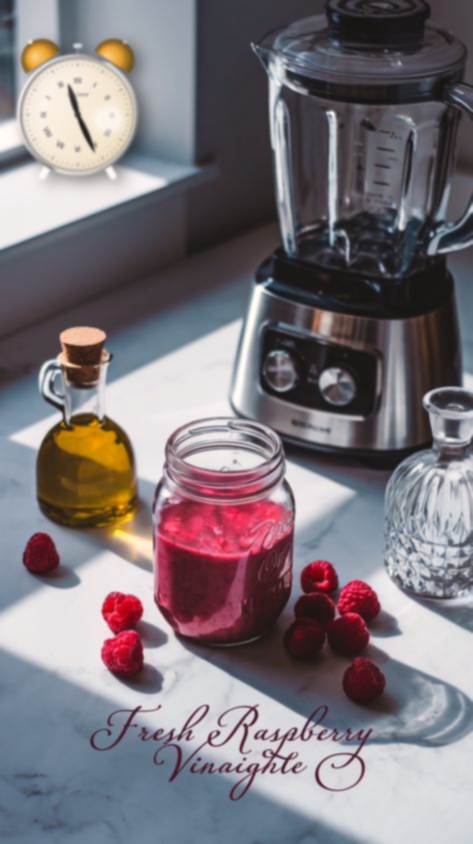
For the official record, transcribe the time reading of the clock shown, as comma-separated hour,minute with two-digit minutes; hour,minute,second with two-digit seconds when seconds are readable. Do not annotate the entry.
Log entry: 11,26
